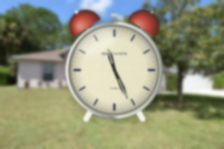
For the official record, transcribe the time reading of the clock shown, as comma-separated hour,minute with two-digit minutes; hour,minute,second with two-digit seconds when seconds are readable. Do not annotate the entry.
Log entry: 11,26
